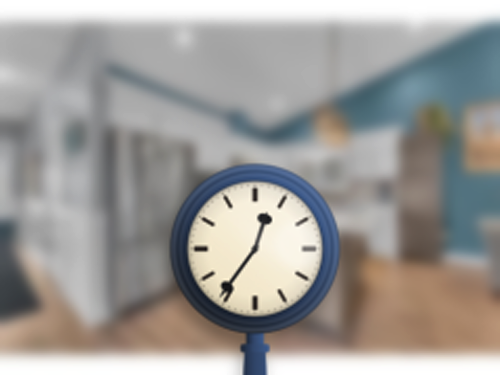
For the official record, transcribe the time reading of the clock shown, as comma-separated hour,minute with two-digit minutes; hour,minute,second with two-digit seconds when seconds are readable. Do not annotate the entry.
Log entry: 12,36
